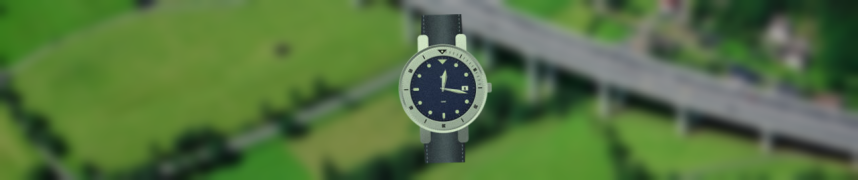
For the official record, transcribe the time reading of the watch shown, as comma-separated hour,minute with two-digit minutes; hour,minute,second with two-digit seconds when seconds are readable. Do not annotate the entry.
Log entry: 12,17
